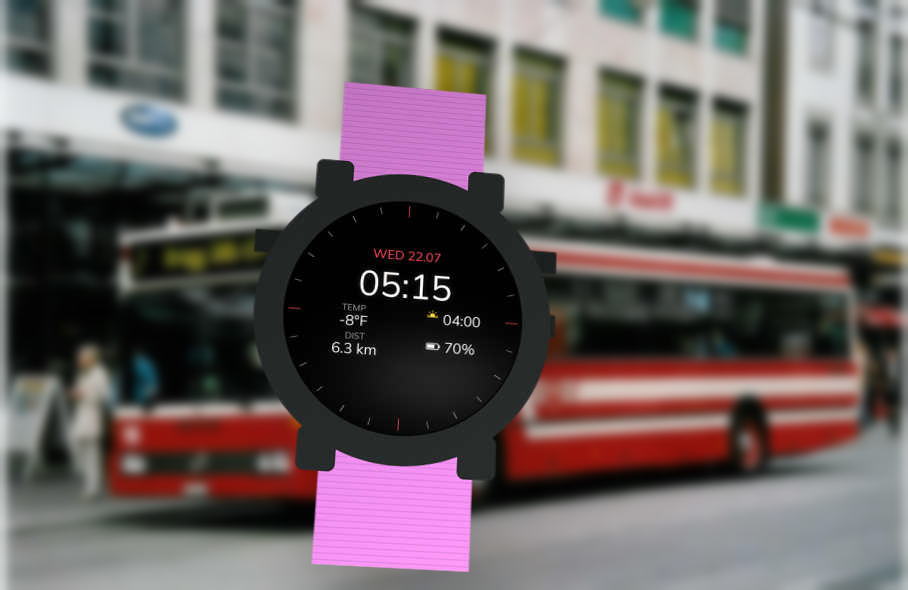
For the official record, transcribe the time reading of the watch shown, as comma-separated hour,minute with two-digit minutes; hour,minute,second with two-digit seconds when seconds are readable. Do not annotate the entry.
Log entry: 5,15
